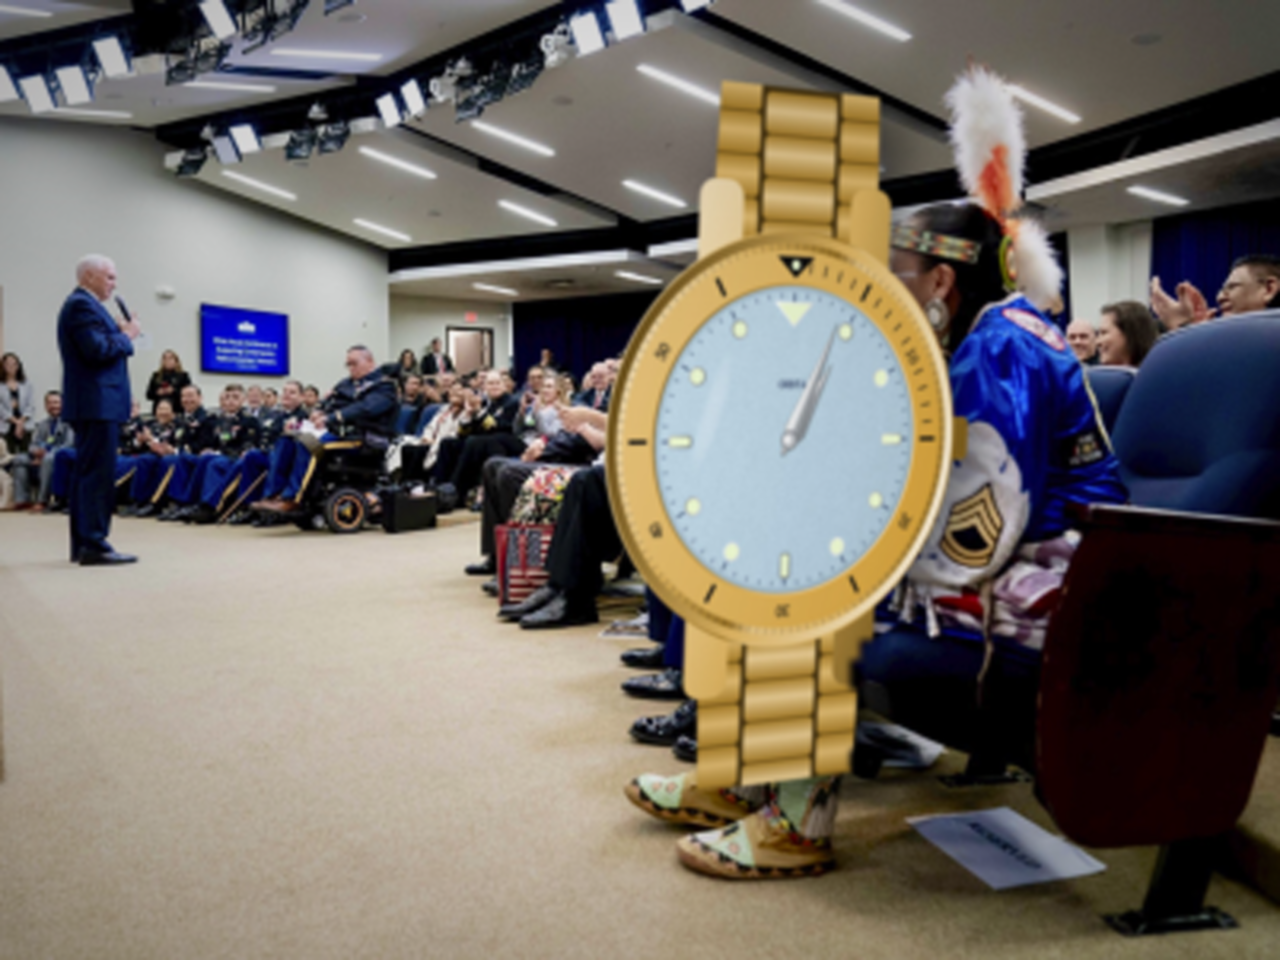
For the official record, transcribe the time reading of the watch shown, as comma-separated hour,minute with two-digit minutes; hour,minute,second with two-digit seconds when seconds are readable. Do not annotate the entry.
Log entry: 1,04
